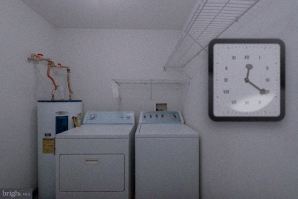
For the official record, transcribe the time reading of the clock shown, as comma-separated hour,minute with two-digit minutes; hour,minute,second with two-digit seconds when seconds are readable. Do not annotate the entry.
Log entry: 12,21
